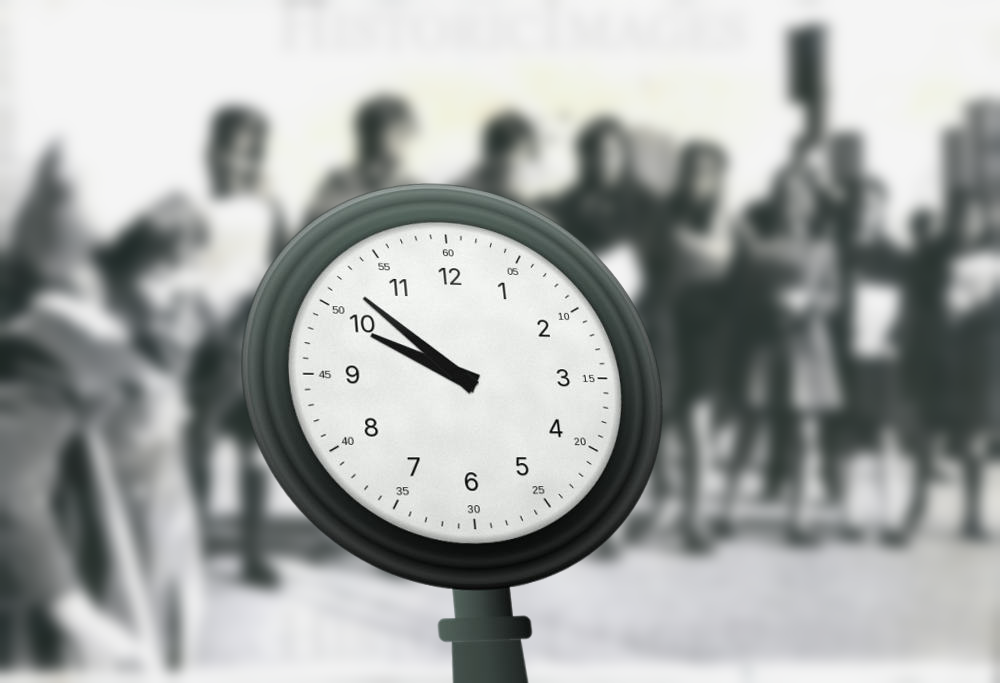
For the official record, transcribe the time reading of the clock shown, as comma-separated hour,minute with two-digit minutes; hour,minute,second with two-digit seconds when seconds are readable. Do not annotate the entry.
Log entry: 9,52
